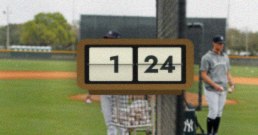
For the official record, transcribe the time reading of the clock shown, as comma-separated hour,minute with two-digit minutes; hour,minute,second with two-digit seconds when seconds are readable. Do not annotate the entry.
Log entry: 1,24
